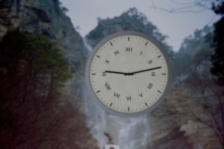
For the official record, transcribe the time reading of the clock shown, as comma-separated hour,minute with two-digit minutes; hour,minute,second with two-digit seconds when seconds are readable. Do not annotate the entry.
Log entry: 9,13
